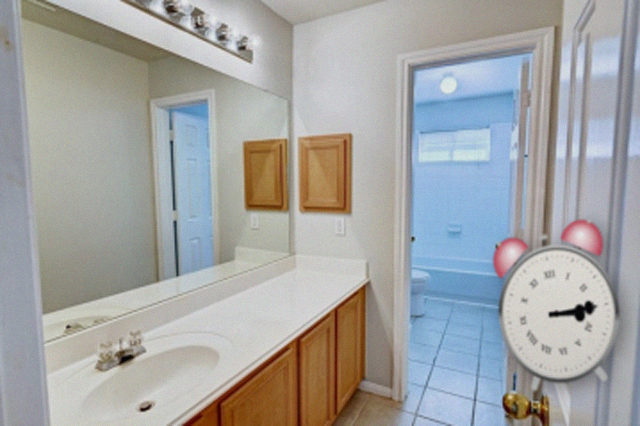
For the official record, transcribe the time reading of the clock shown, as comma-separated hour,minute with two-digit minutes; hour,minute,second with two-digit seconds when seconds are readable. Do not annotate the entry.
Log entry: 3,15
